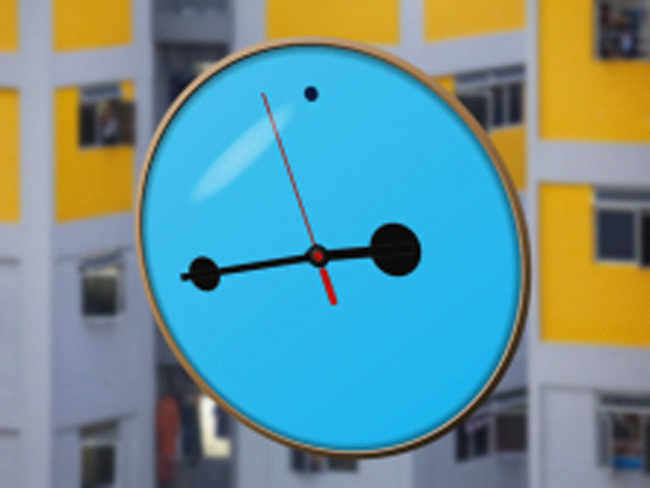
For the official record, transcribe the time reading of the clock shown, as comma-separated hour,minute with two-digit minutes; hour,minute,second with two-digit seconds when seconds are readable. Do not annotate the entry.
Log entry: 2,42,57
